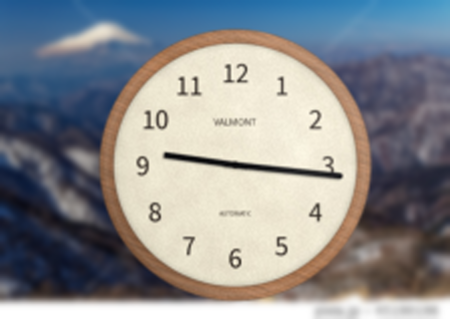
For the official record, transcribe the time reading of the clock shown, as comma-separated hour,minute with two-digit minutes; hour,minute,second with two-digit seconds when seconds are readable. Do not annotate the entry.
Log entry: 9,16
